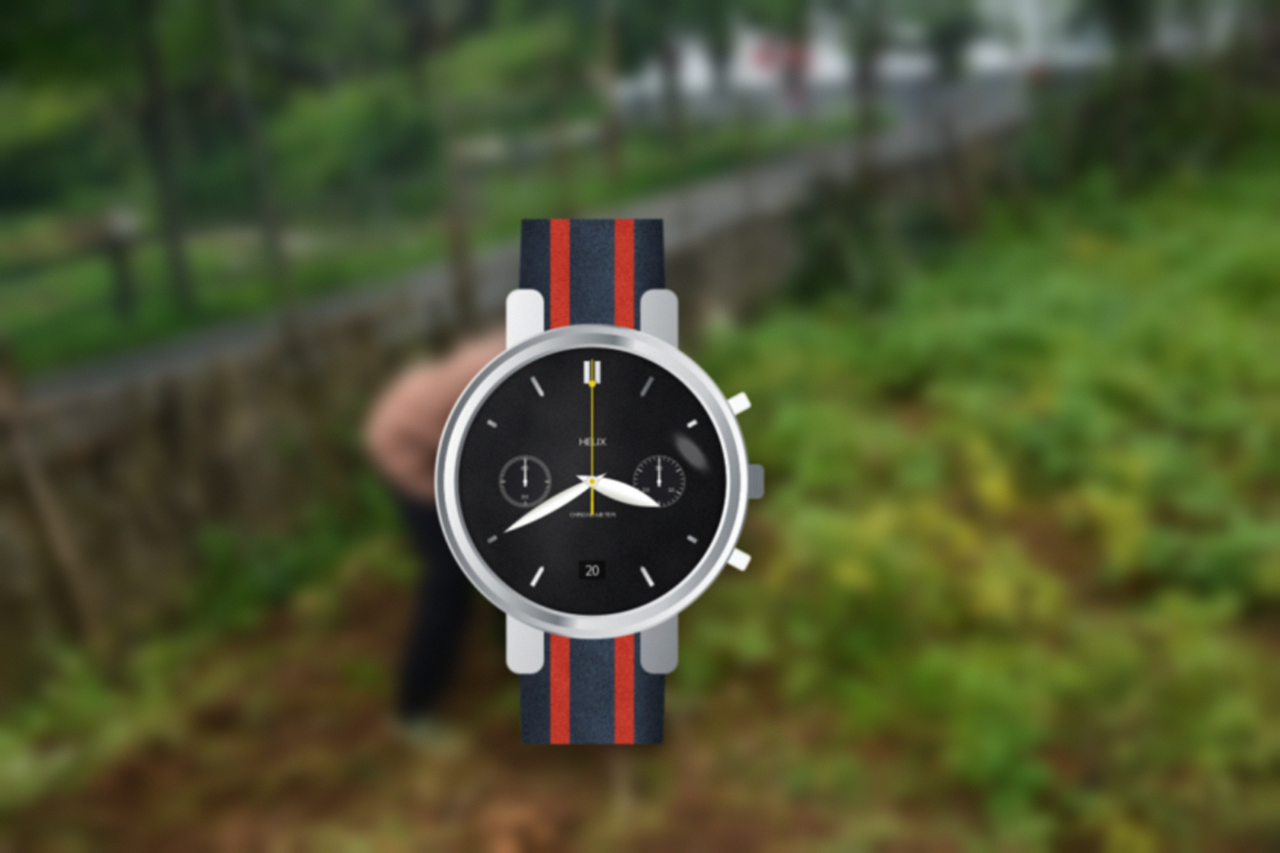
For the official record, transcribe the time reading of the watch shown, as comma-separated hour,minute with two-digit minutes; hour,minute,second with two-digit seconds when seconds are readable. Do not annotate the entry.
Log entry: 3,40
